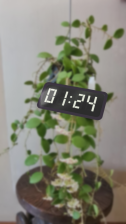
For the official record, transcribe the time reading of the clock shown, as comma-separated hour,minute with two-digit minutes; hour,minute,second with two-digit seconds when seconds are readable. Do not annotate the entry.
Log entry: 1,24
